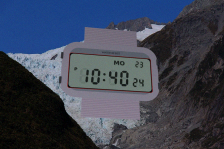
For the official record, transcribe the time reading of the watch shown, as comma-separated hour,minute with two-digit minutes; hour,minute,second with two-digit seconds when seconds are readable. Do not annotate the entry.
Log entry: 10,40,24
